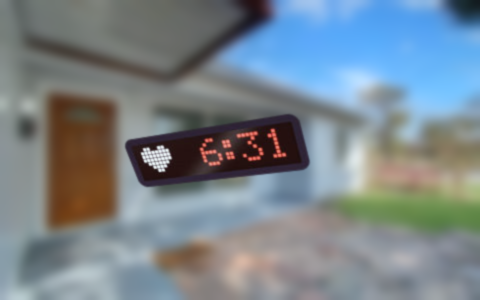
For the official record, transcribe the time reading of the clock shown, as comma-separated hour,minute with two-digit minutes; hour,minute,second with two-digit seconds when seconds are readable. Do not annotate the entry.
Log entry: 6,31
